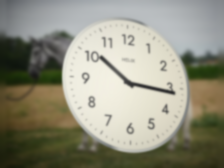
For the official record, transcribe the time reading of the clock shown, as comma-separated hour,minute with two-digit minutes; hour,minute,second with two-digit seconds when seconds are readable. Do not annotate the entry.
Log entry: 10,16
